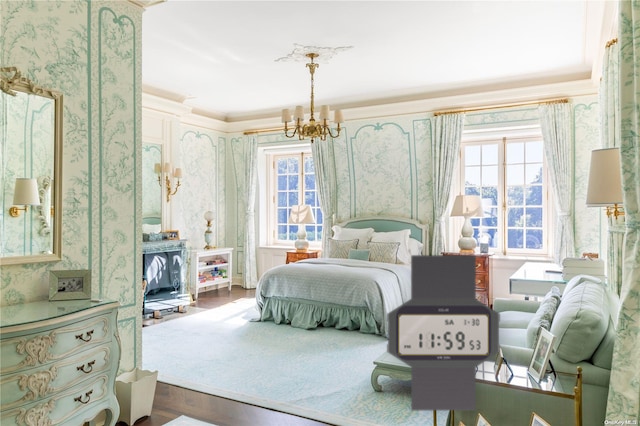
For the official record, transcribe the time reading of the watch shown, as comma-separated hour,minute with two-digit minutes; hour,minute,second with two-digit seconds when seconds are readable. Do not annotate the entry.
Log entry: 11,59,53
